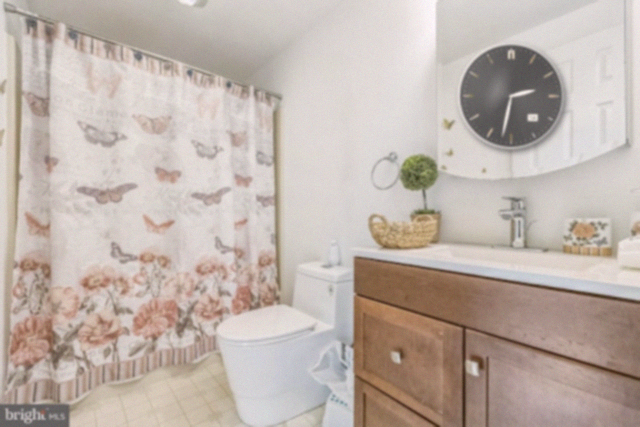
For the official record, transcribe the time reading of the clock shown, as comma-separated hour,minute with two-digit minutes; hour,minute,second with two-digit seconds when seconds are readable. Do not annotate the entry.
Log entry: 2,32
